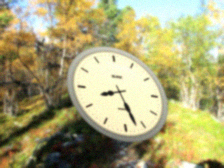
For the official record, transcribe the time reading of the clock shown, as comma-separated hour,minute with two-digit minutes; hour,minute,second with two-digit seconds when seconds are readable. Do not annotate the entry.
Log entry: 8,27
